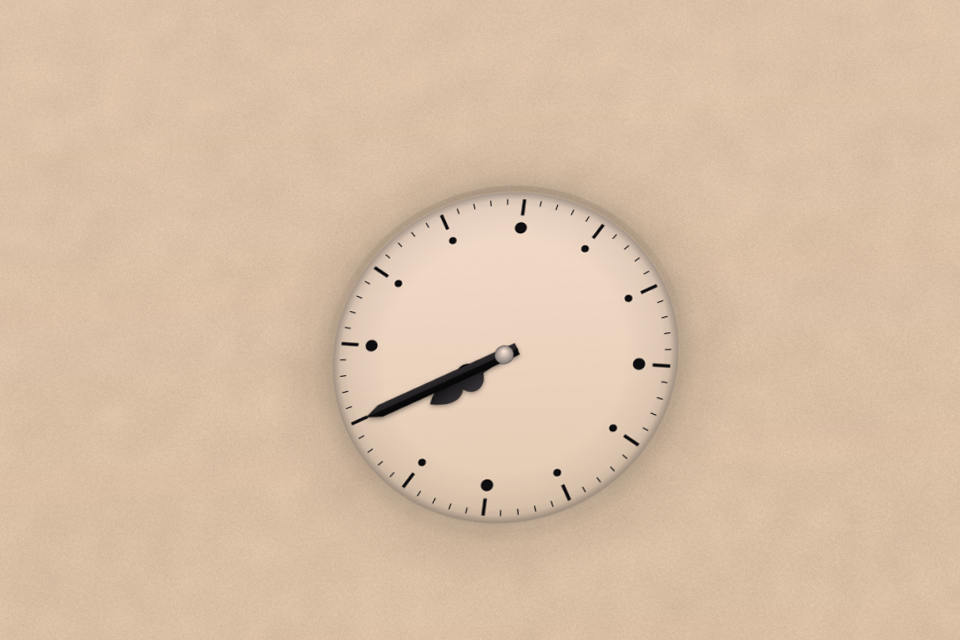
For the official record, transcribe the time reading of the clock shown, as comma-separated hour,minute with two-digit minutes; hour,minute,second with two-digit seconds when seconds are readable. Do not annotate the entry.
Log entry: 7,40
